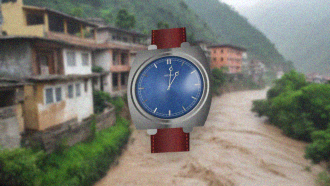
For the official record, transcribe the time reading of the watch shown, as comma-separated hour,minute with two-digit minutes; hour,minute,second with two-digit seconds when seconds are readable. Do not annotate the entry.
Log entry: 1,01
